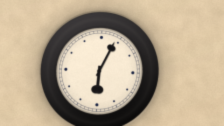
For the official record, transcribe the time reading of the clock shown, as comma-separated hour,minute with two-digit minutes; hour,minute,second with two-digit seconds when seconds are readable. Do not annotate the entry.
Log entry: 6,04
